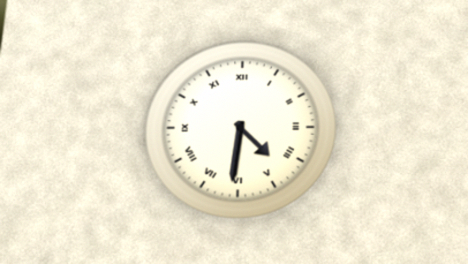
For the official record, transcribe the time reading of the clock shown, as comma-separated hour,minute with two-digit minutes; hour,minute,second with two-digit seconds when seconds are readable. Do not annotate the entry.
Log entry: 4,31
